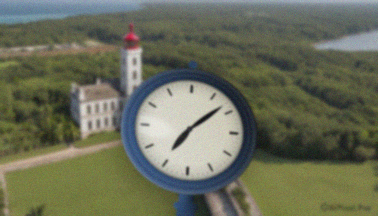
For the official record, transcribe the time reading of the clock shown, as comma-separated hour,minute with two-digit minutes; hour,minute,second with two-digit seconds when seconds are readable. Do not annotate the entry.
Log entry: 7,08
